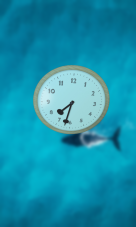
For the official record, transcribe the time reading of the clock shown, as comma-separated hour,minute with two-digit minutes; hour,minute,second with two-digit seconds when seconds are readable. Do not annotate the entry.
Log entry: 7,32
